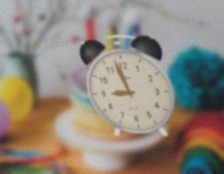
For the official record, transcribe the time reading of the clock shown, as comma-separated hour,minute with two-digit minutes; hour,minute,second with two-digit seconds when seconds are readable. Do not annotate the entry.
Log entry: 8,58
